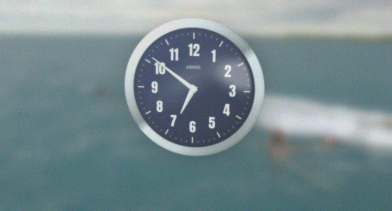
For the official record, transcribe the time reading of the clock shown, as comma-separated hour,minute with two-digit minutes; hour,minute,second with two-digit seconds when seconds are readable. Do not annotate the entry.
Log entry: 6,51
